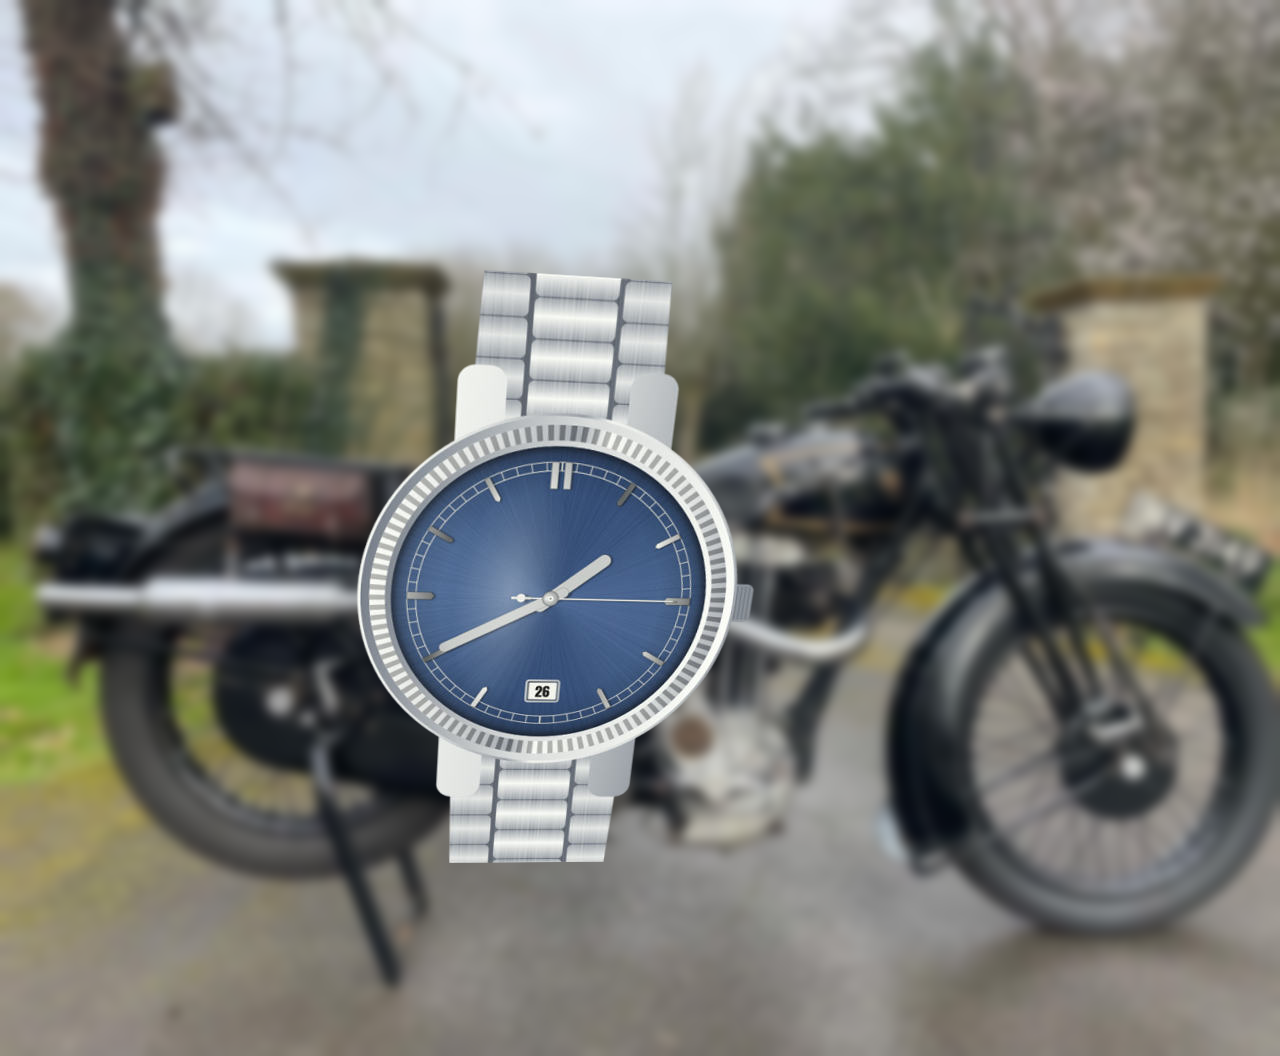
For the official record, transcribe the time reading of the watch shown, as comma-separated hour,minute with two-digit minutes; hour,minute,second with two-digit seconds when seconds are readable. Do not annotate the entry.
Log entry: 1,40,15
